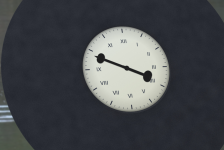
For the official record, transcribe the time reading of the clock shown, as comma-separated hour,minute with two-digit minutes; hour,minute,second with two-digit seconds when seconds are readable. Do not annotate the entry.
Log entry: 3,49
